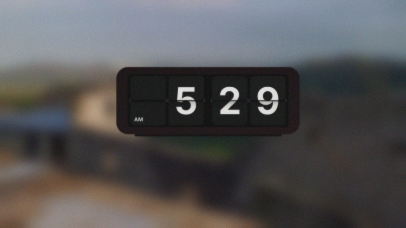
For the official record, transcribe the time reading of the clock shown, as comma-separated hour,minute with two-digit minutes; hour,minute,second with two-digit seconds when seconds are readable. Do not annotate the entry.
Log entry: 5,29
